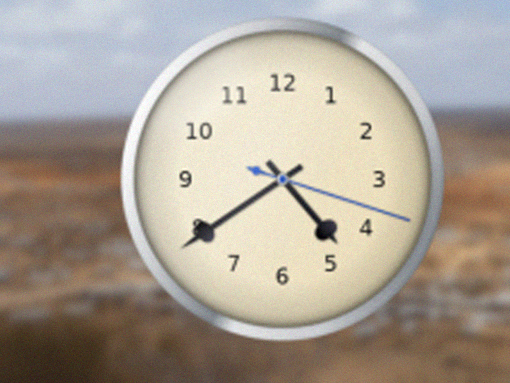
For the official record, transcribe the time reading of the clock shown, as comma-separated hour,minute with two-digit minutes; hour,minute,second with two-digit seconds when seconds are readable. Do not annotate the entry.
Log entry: 4,39,18
